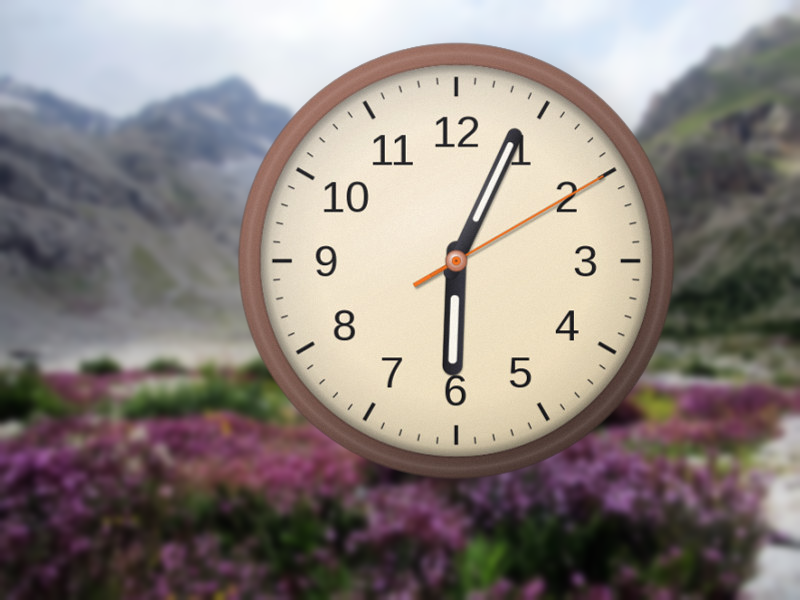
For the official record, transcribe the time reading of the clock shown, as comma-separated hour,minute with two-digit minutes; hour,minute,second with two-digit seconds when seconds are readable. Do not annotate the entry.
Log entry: 6,04,10
